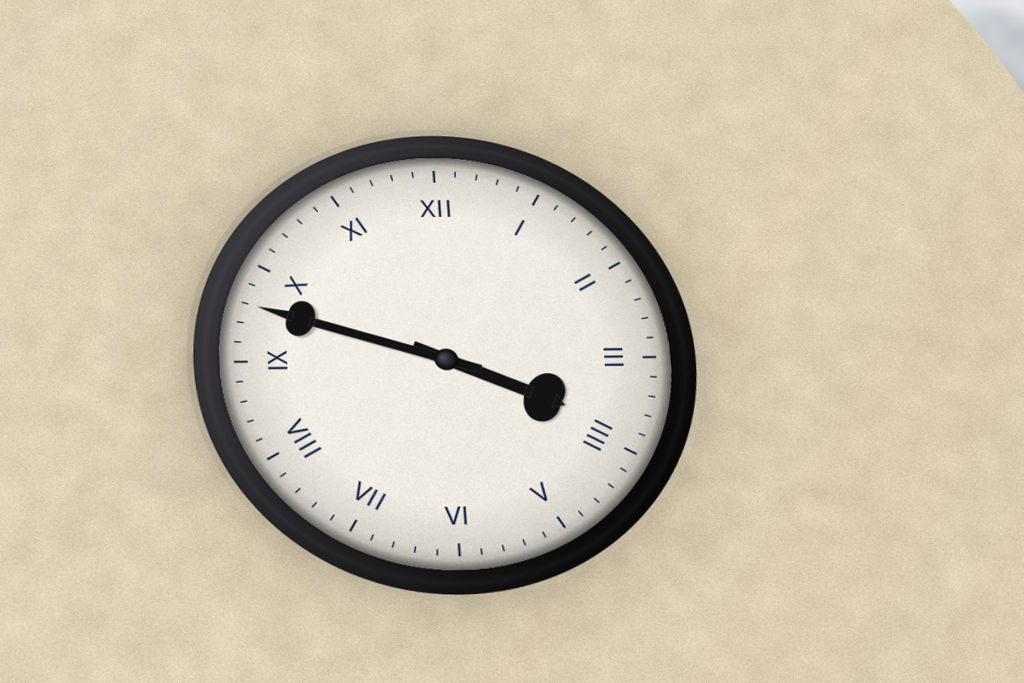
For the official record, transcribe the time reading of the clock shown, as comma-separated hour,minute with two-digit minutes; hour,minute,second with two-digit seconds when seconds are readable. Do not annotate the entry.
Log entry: 3,48
